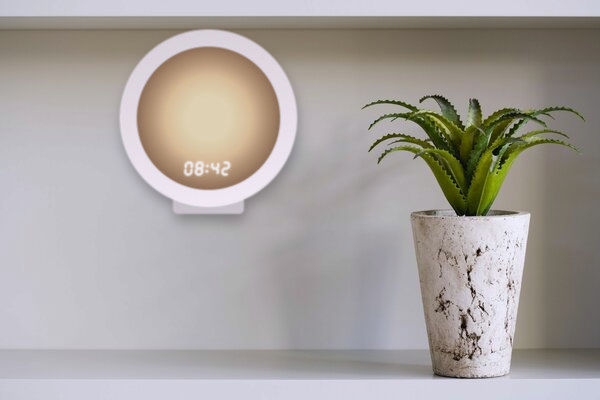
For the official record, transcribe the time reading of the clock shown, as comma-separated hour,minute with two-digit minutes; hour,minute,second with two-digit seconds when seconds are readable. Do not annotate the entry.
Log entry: 8,42
